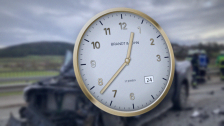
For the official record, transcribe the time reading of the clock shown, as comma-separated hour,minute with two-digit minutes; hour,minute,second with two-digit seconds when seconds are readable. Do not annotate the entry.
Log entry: 12,38
